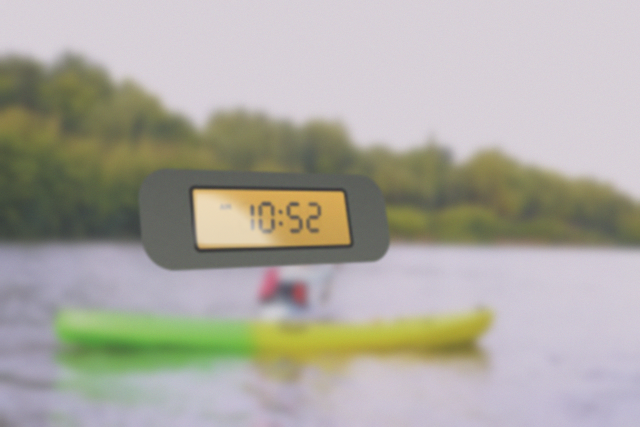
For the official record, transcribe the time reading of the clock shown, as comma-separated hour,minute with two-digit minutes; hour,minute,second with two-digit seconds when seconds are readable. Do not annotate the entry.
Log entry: 10,52
